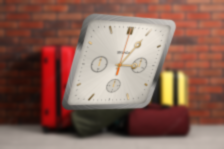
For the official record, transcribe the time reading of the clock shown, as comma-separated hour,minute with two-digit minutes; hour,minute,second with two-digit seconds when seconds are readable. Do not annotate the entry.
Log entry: 3,05
